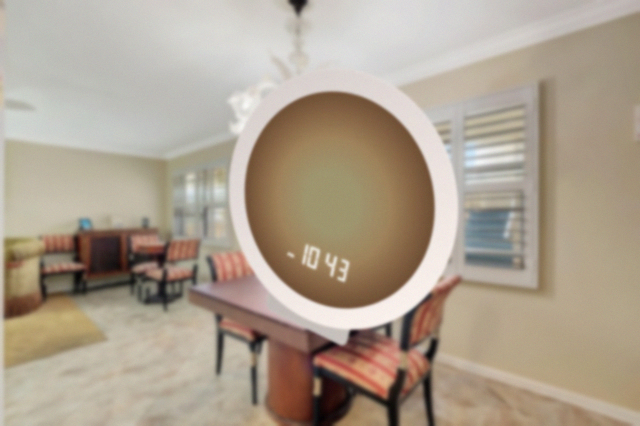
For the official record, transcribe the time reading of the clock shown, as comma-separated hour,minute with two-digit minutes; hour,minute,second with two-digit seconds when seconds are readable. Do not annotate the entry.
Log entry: 10,43
